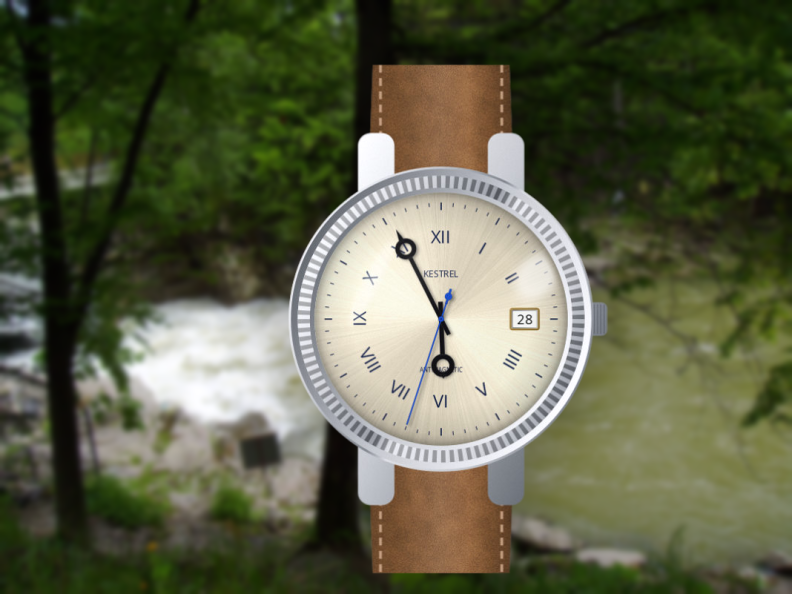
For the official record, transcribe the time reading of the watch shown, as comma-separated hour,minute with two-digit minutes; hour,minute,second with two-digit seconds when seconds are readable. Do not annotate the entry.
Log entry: 5,55,33
